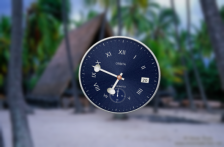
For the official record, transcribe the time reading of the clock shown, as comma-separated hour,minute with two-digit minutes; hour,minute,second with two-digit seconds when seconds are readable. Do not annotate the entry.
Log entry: 6,48
